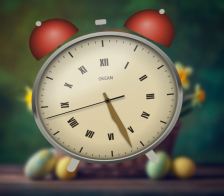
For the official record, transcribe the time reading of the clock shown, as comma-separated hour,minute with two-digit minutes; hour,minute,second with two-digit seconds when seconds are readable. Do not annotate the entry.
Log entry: 5,26,43
